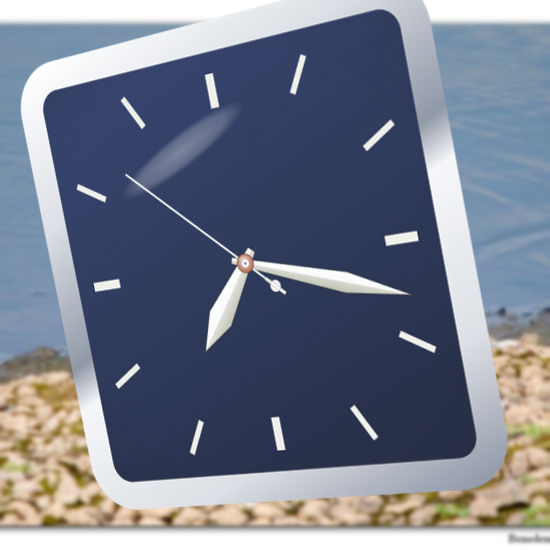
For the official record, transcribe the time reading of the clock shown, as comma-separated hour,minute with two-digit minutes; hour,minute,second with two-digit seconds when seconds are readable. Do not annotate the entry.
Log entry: 7,17,52
